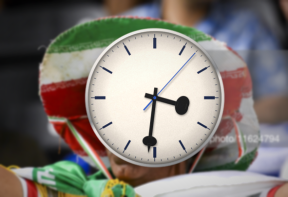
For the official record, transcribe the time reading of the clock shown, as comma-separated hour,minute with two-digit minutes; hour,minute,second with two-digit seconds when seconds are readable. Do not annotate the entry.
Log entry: 3,31,07
